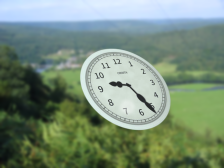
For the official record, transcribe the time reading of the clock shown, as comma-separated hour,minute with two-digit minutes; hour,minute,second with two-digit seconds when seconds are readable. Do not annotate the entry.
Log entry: 9,26
